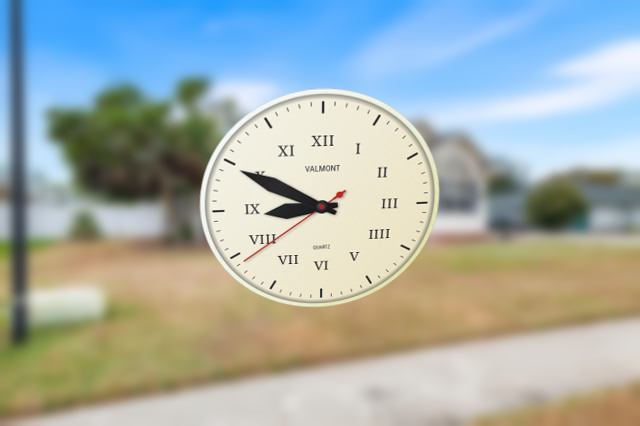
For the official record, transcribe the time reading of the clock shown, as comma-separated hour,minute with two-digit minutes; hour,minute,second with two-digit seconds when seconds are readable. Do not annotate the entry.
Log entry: 8,49,39
